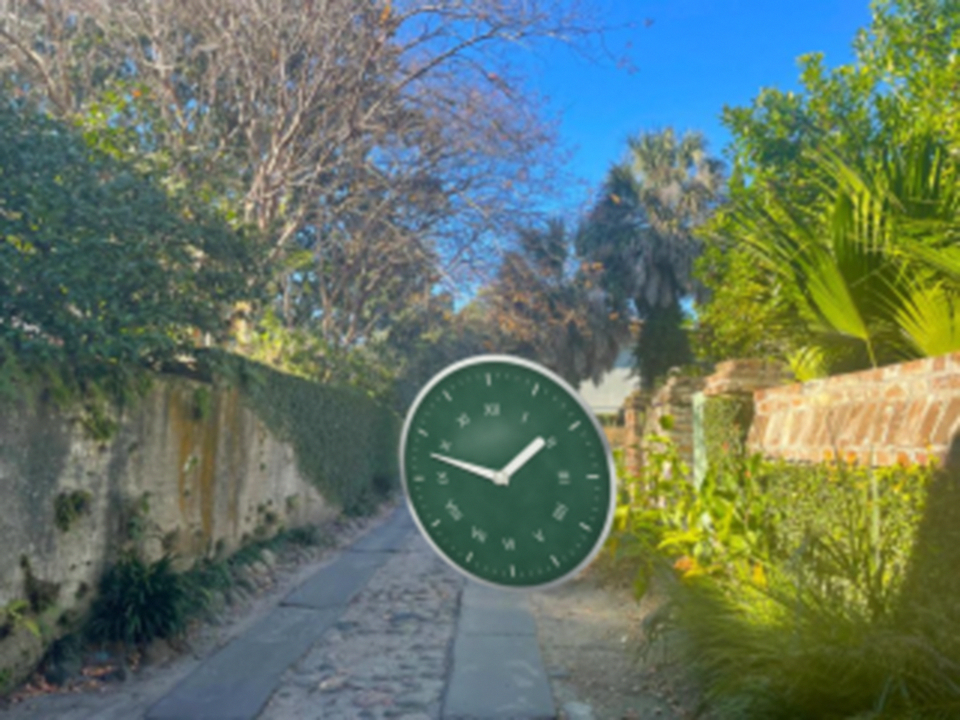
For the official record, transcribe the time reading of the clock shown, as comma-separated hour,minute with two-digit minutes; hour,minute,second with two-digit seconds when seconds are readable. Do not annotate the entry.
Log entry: 1,48
